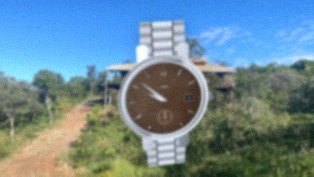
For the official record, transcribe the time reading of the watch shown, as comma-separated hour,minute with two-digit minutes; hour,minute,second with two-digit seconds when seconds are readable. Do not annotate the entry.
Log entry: 9,52
